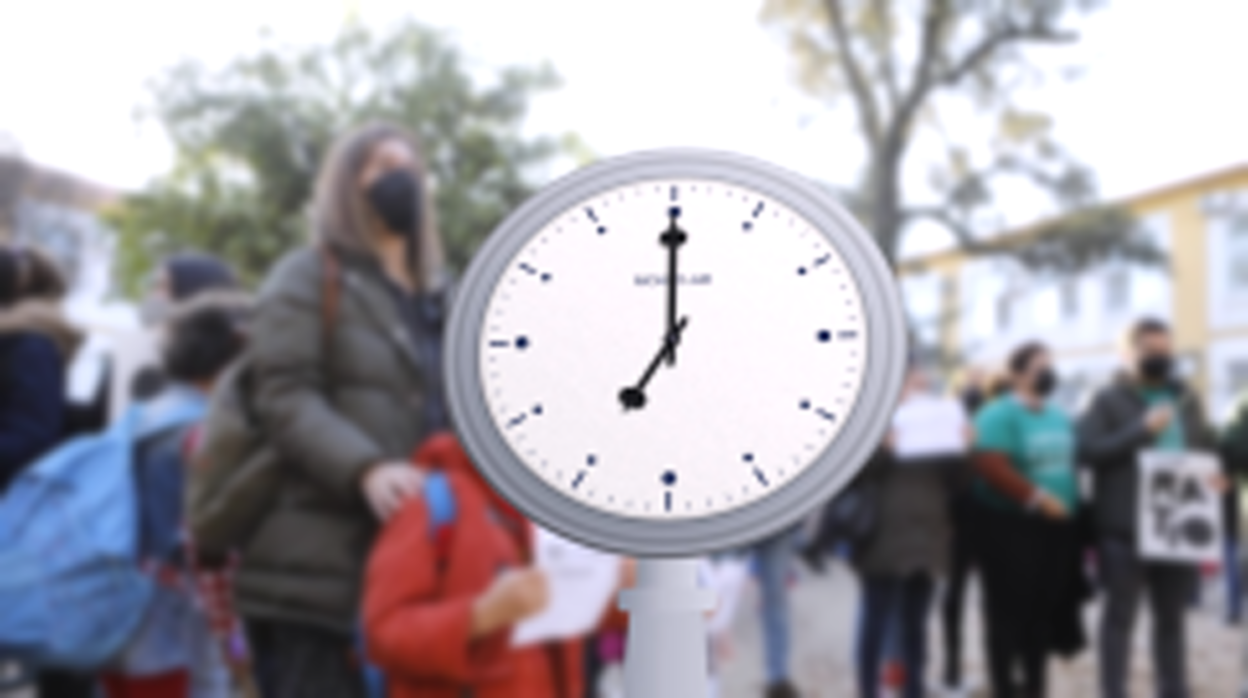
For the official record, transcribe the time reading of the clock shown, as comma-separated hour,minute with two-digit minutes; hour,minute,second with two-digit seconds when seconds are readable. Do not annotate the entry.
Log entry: 7,00
